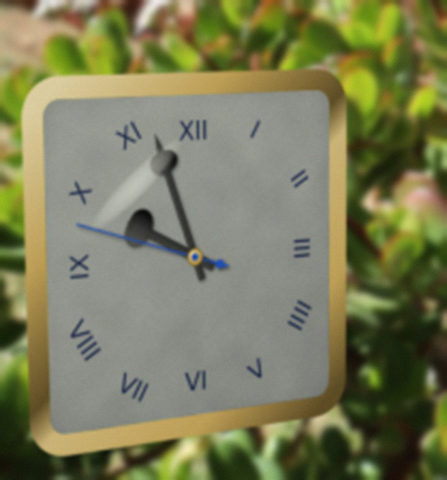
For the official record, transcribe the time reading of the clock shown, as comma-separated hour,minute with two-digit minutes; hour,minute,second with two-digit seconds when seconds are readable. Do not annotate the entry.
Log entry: 9,56,48
